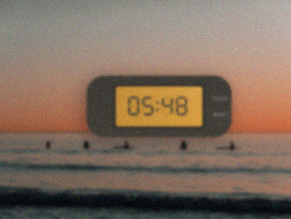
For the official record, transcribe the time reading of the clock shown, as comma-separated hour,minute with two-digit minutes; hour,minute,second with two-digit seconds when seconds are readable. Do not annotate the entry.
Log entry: 5,48
